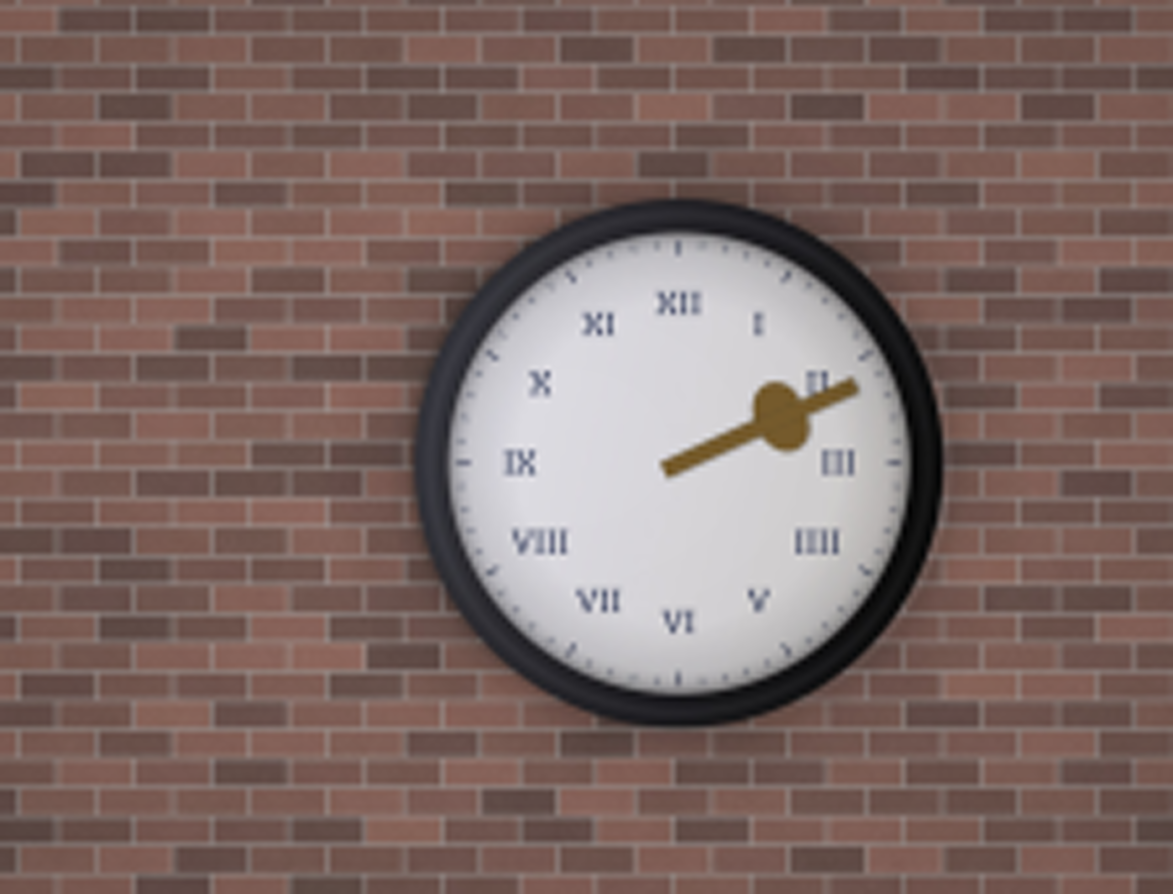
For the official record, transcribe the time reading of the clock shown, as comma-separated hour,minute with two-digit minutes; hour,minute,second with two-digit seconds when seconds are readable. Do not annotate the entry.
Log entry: 2,11
